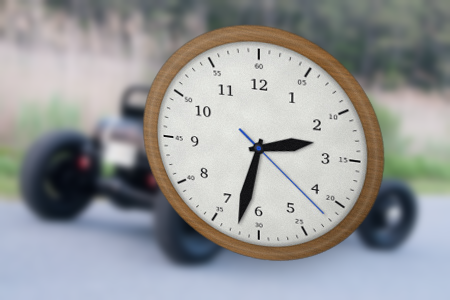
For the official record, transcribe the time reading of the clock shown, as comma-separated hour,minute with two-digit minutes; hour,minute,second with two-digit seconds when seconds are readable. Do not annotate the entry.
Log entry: 2,32,22
